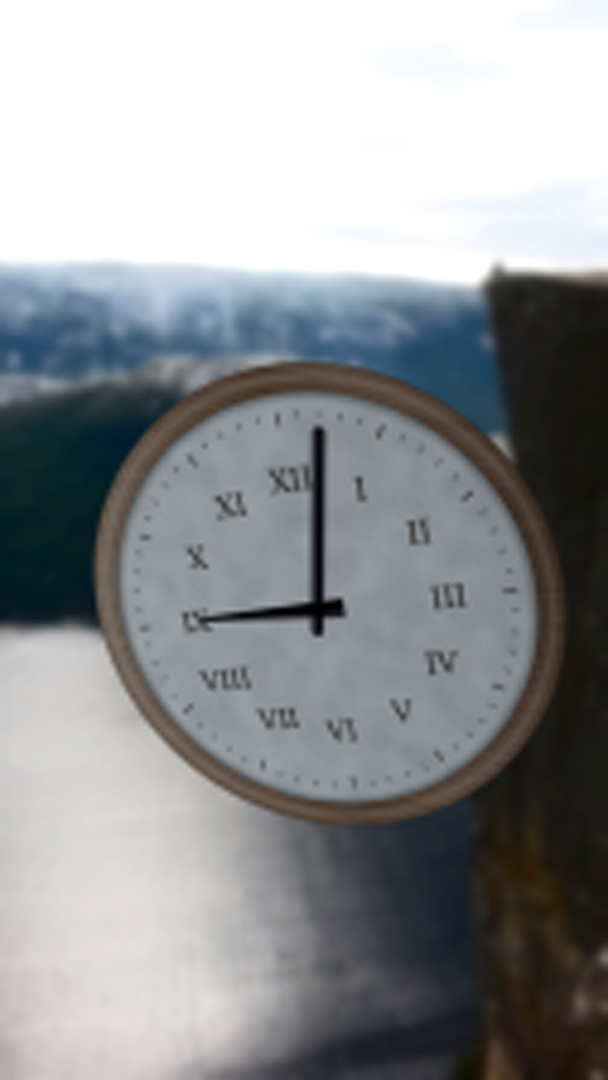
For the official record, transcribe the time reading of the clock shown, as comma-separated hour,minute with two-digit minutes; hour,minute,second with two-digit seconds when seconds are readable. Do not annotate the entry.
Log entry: 9,02
